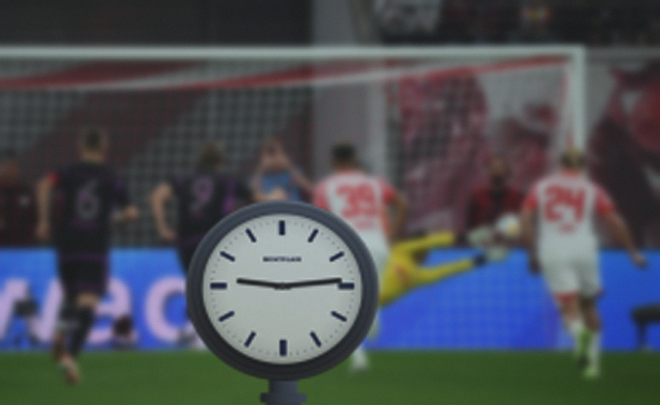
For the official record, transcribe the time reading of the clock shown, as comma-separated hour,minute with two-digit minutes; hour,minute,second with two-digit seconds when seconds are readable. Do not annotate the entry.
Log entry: 9,14
